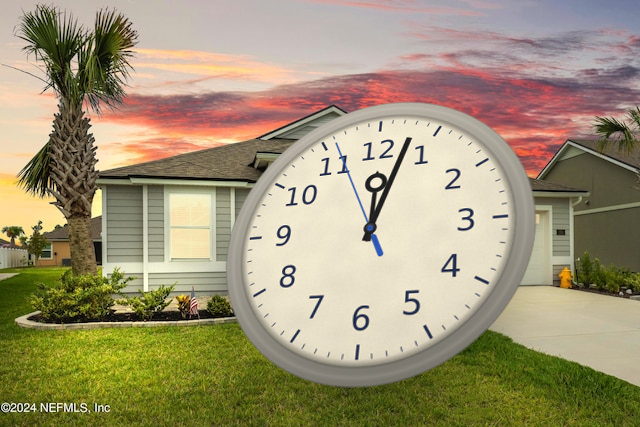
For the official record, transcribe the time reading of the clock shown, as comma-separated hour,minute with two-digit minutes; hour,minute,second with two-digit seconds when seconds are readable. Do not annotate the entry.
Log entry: 12,02,56
